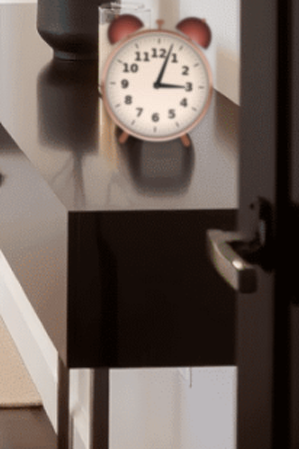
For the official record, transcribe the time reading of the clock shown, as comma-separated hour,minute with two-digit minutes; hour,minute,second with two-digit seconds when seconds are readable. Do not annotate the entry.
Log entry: 3,03
